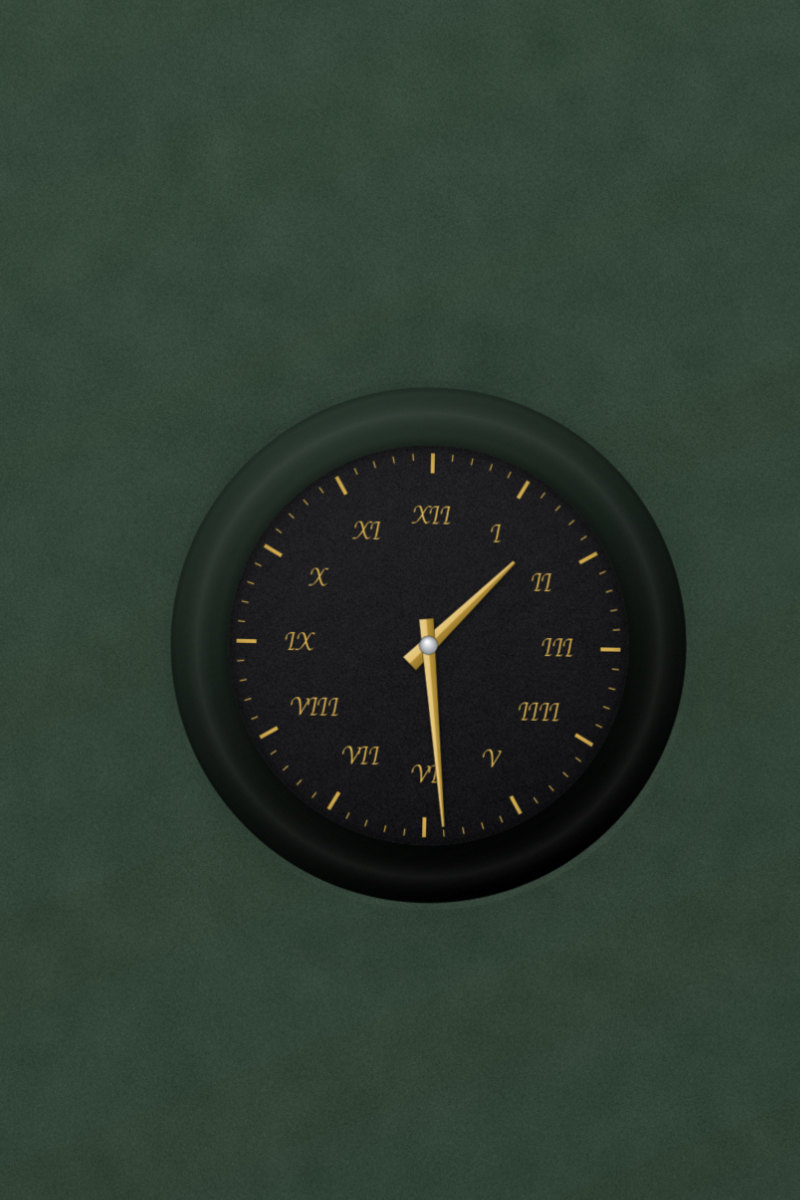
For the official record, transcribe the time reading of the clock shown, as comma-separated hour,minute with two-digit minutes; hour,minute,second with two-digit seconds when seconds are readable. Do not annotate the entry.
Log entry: 1,29
